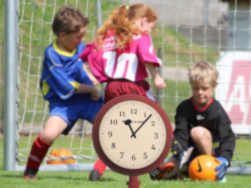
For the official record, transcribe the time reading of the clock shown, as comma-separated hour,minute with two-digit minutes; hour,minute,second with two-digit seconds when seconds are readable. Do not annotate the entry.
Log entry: 11,07
